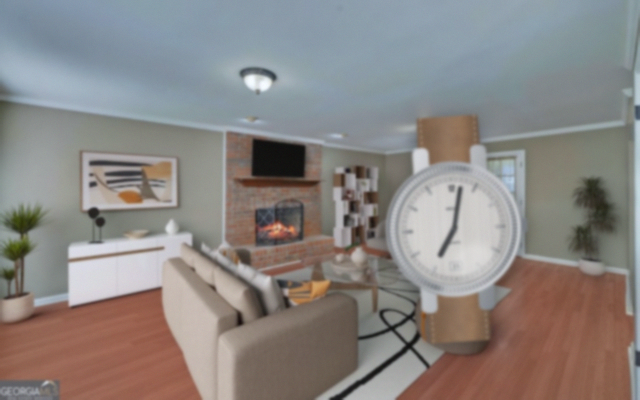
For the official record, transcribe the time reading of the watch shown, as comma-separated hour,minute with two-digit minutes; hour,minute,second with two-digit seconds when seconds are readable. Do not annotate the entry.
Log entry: 7,02
